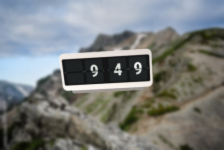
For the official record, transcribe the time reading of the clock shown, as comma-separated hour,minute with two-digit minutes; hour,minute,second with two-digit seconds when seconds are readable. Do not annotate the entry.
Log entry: 9,49
